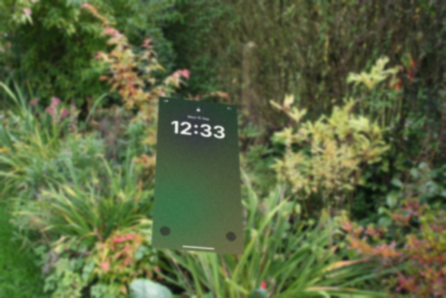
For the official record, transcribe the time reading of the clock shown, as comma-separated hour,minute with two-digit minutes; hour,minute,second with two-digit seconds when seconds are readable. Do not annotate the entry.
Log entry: 12,33
